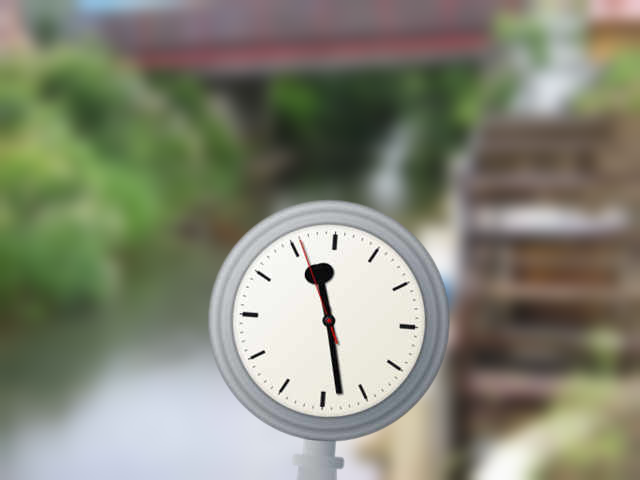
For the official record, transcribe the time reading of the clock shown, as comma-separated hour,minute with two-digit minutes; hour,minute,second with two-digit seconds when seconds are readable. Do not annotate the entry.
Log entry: 11,27,56
